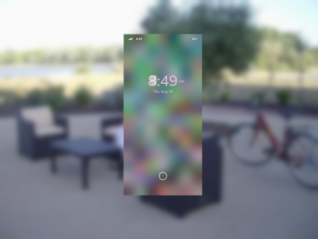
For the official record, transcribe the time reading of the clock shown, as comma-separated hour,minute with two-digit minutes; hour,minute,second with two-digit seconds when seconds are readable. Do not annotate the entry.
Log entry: 8,49
